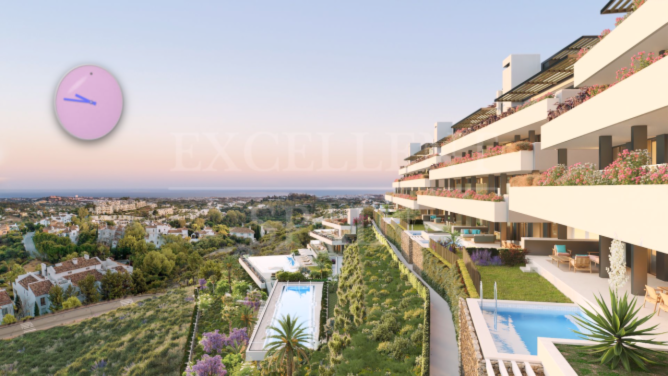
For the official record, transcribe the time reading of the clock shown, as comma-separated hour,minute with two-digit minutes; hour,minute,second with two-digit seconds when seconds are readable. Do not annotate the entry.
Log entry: 9,46
